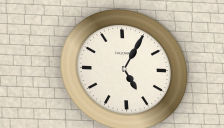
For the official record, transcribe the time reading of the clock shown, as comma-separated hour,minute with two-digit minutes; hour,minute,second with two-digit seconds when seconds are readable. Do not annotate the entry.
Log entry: 5,05
